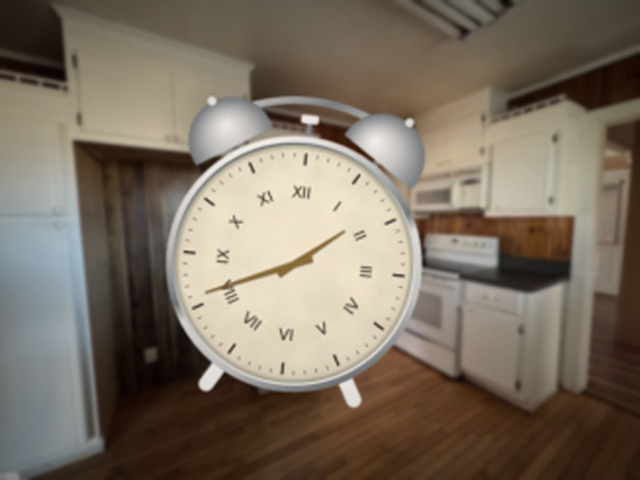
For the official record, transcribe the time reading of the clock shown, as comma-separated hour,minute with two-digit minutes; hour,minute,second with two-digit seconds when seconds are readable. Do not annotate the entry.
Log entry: 1,41
